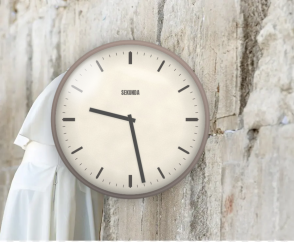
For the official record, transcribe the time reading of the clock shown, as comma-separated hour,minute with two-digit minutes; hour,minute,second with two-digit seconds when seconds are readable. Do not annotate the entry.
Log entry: 9,28
